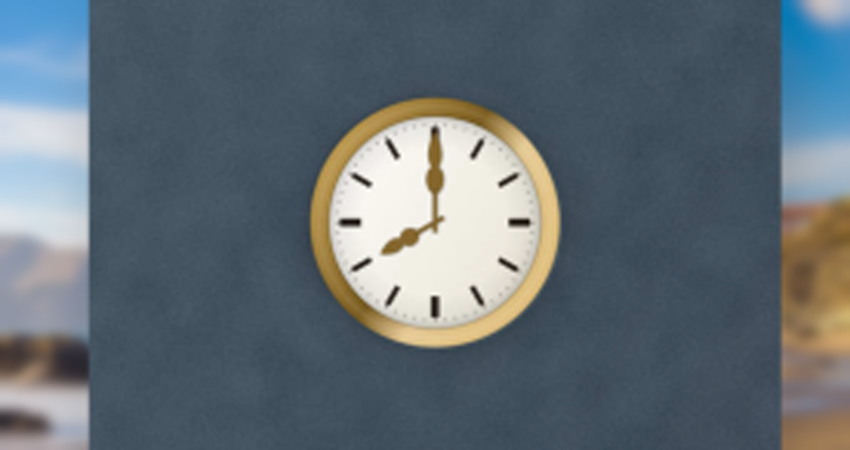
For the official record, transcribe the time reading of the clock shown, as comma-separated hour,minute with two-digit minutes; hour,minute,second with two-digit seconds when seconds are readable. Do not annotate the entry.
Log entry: 8,00
